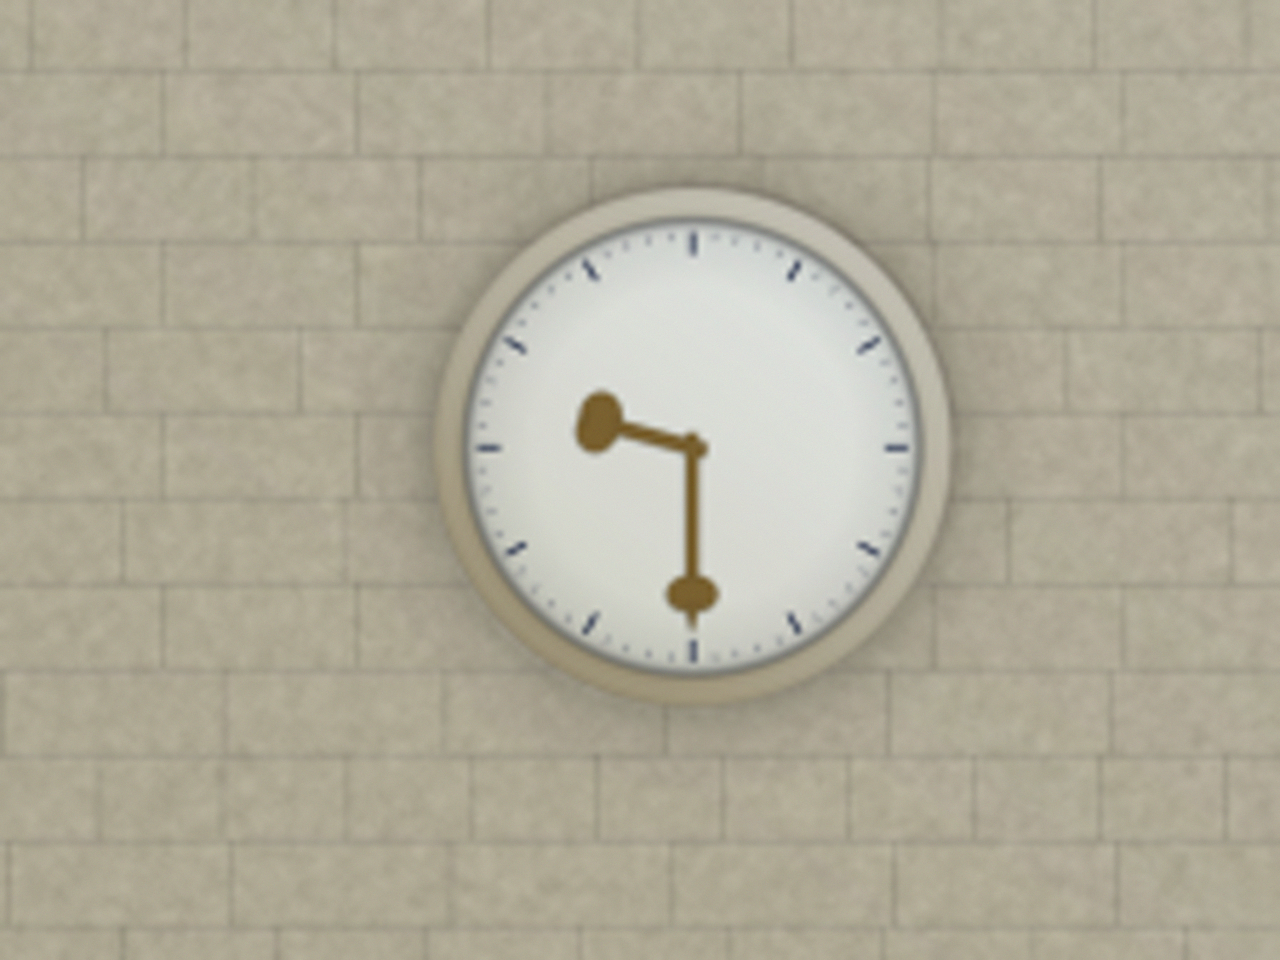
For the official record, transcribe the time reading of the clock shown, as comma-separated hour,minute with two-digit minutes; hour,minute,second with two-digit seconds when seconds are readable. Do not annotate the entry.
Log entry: 9,30
